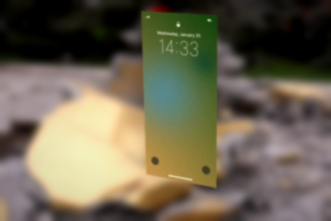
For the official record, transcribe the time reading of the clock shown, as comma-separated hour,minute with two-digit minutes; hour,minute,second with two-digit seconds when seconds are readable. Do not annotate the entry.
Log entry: 14,33
